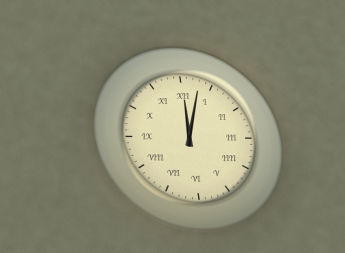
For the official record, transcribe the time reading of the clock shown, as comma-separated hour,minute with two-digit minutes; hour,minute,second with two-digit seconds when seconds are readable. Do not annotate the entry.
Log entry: 12,03
